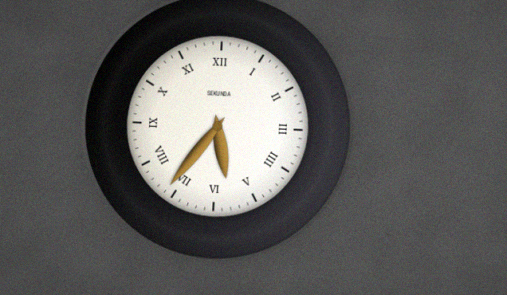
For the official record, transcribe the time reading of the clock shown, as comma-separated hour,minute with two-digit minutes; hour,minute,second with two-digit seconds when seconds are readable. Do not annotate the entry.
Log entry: 5,36
